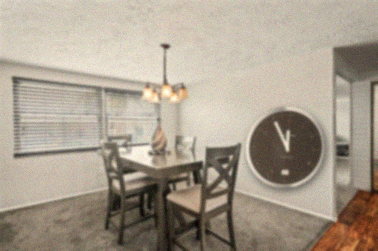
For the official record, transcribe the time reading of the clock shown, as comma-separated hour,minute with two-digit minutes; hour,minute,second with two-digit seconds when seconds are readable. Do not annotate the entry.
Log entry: 11,55
